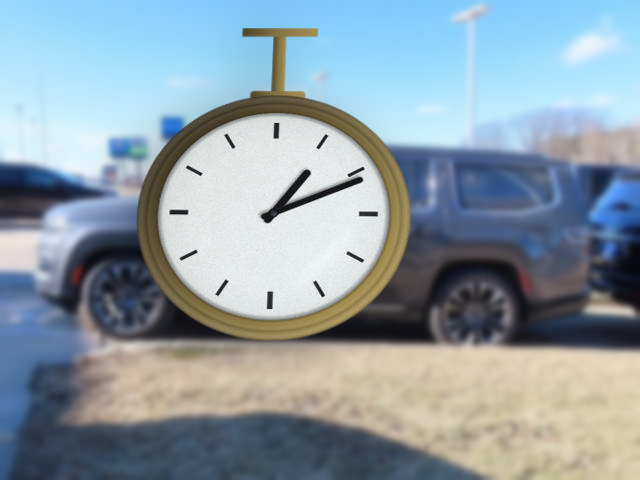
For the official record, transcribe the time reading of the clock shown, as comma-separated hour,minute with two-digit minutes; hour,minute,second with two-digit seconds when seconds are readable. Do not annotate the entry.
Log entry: 1,11
